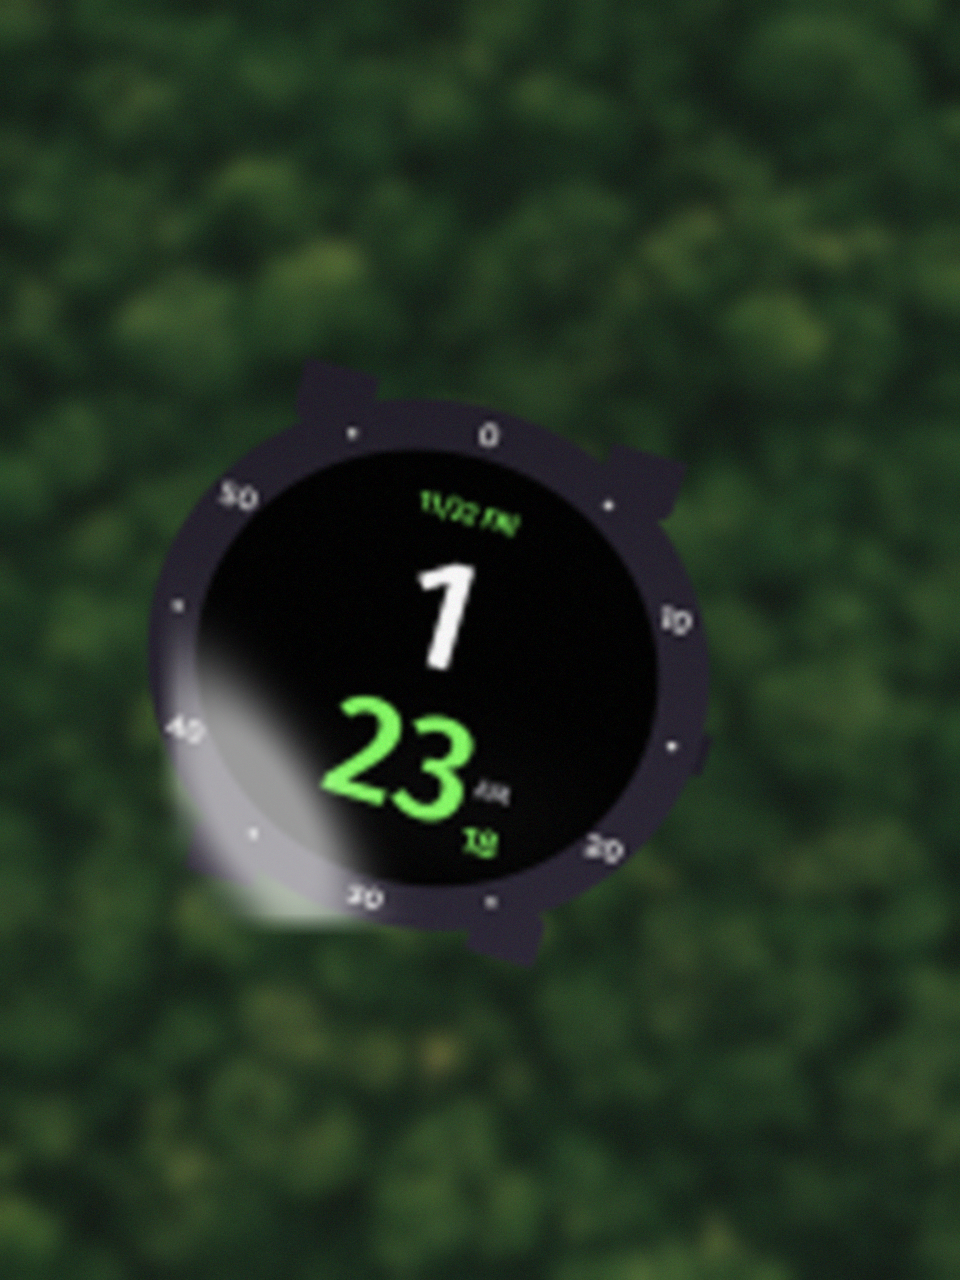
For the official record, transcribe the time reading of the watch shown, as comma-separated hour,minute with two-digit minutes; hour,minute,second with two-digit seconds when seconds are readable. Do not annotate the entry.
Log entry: 1,23
